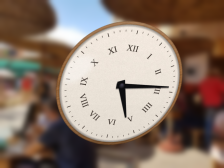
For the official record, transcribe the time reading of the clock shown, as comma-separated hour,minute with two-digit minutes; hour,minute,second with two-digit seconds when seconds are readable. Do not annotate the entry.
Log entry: 5,14
